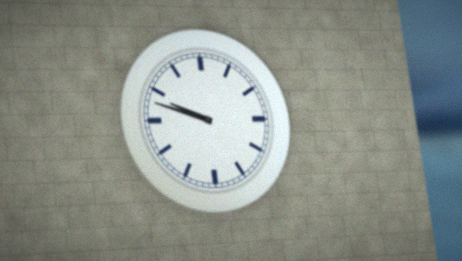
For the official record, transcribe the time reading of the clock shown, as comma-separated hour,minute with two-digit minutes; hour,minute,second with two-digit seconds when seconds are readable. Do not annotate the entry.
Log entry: 9,48
